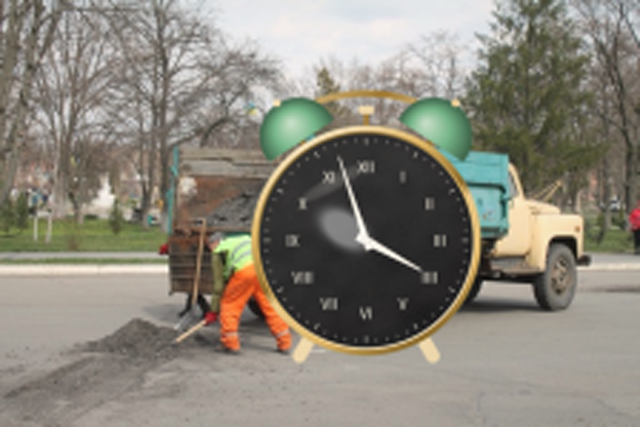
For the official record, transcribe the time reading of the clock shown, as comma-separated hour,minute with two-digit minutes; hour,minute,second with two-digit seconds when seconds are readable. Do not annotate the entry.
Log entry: 3,57
